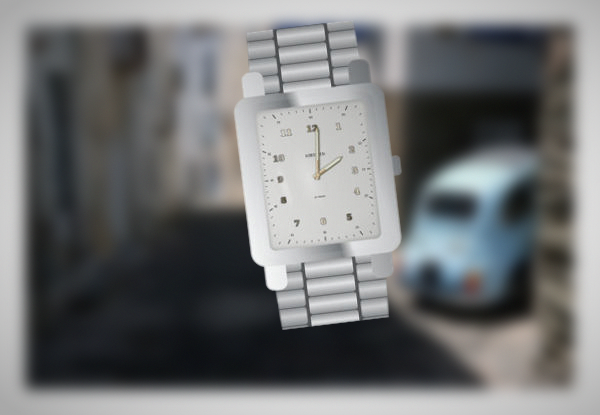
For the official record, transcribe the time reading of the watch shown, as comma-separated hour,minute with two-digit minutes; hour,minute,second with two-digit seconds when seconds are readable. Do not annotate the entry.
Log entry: 2,01
